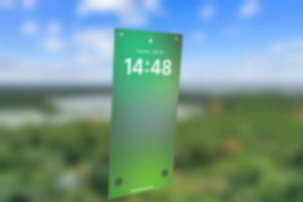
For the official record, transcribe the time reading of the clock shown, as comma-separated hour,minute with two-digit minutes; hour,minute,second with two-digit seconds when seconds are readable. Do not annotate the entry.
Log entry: 14,48
